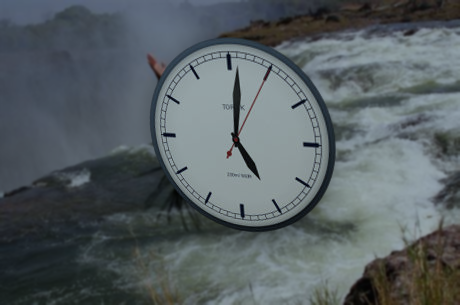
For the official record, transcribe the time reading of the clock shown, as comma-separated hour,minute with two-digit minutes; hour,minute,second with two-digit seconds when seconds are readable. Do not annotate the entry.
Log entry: 5,01,05
